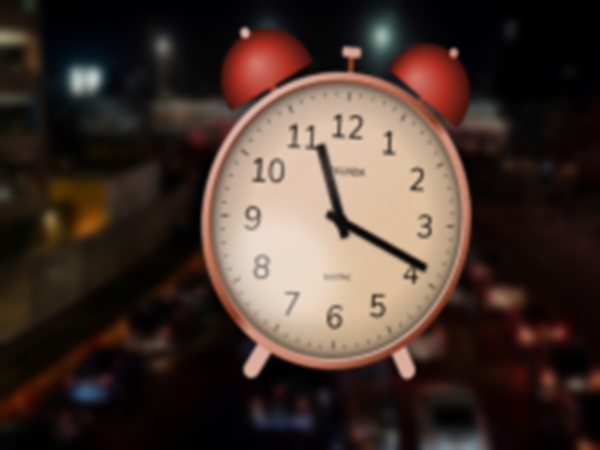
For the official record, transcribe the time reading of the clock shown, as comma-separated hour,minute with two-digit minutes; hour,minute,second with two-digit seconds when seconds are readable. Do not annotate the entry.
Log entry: 11,19
